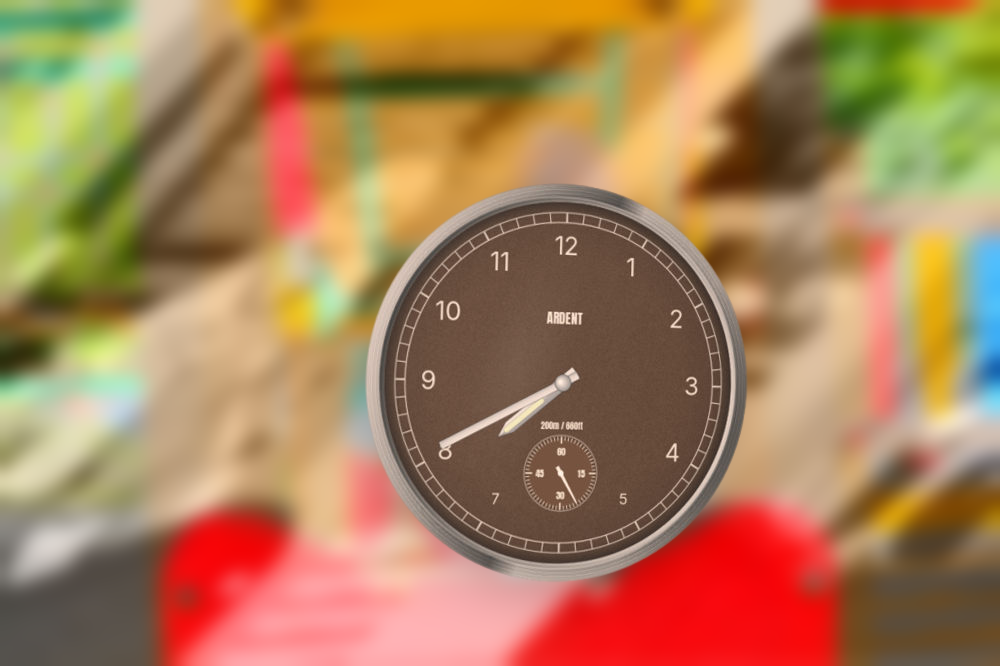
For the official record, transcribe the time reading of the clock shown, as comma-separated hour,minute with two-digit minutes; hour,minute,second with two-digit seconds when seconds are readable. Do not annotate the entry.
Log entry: 7,40,25
